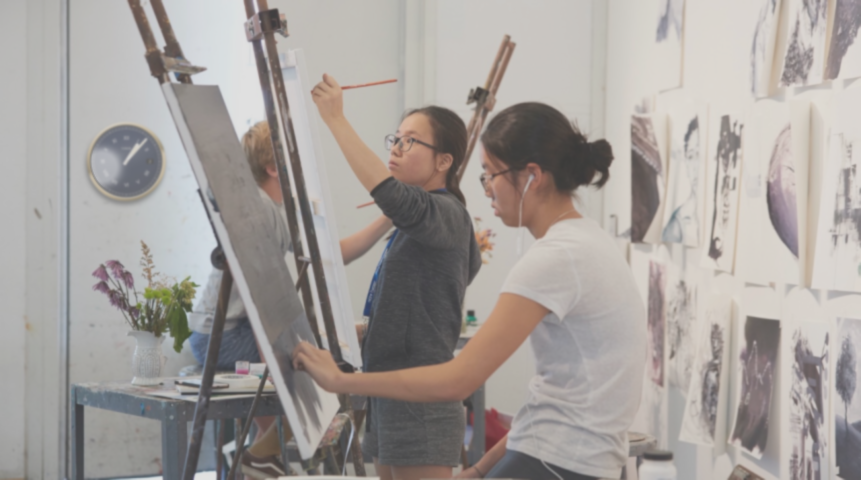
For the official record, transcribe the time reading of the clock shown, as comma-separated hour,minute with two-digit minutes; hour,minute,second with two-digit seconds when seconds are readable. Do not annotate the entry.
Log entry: 1,07
